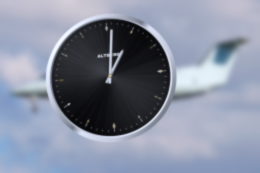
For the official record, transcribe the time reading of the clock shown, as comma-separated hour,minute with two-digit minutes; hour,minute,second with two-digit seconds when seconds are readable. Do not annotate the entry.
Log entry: 1,01
